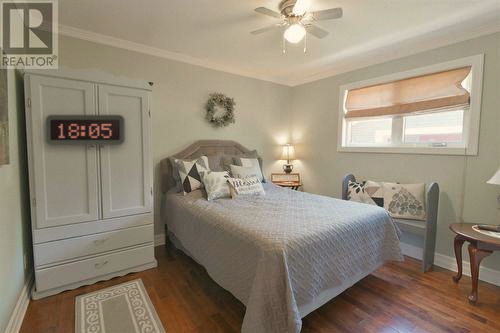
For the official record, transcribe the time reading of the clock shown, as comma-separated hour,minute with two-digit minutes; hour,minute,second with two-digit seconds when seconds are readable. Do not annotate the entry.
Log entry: 18,05
